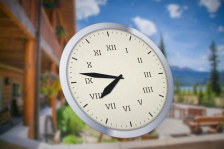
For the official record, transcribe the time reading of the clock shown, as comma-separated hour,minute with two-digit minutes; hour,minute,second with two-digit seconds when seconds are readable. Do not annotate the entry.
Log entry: 7,47
